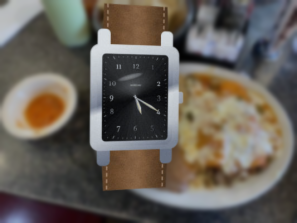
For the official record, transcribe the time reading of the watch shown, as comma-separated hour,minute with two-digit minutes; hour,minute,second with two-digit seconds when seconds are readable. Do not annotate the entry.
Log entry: 5,20
